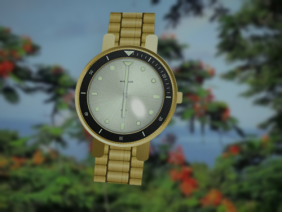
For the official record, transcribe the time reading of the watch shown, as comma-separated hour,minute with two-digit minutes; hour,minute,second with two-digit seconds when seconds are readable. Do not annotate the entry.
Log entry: 6,00
